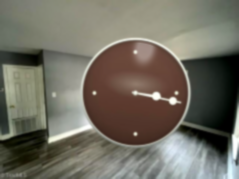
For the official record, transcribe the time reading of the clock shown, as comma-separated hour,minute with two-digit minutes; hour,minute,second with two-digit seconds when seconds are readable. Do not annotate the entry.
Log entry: 3,17
